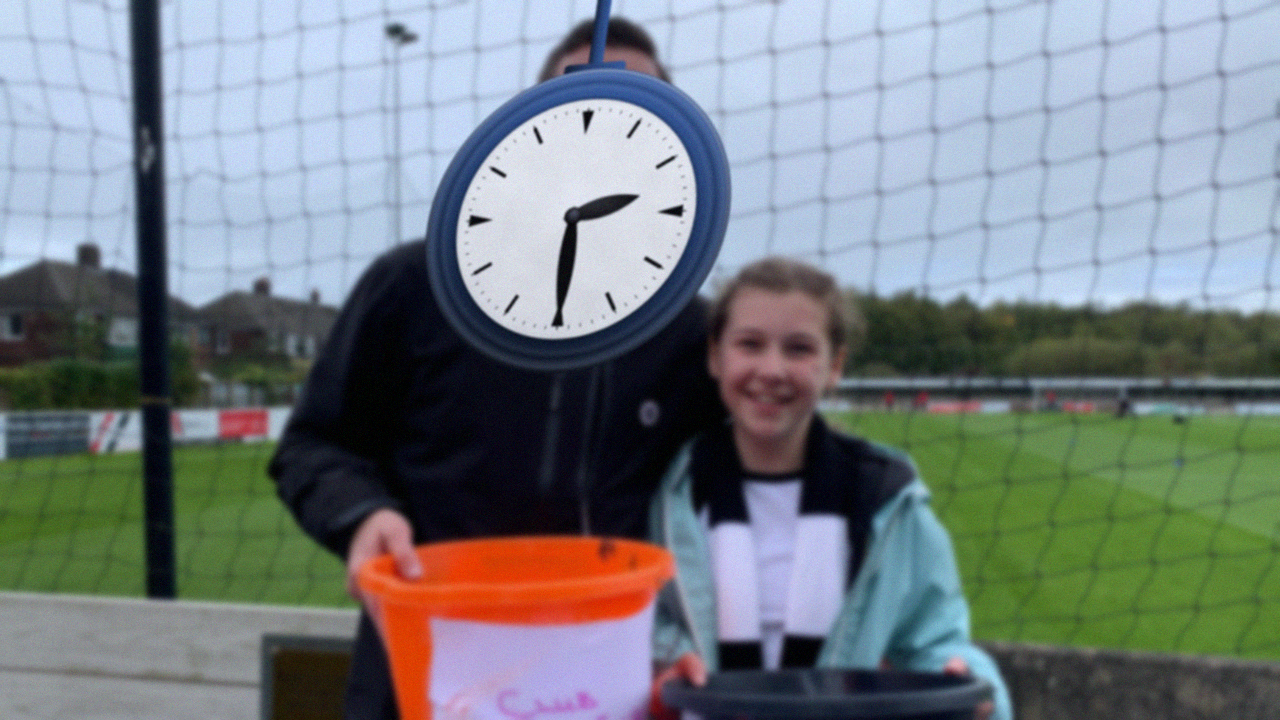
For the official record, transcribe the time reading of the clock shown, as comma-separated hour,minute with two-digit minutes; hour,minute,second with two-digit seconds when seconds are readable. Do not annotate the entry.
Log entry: 2,30
